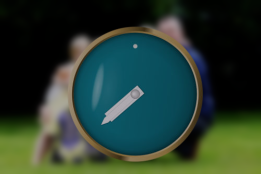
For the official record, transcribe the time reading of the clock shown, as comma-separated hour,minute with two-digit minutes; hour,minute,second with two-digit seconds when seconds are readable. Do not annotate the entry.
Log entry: 7,38
